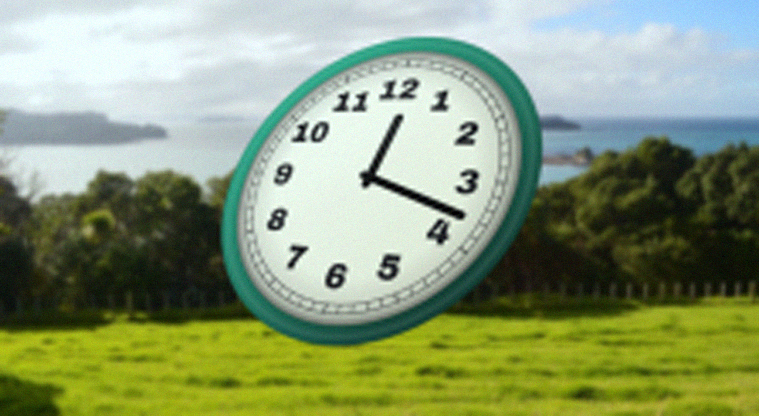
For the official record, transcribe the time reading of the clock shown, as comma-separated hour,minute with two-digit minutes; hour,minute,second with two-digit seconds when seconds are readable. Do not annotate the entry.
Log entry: 12,18
